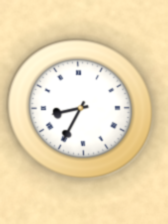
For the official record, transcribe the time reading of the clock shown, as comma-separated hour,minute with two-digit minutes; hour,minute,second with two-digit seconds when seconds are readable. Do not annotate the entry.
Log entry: 8,35
